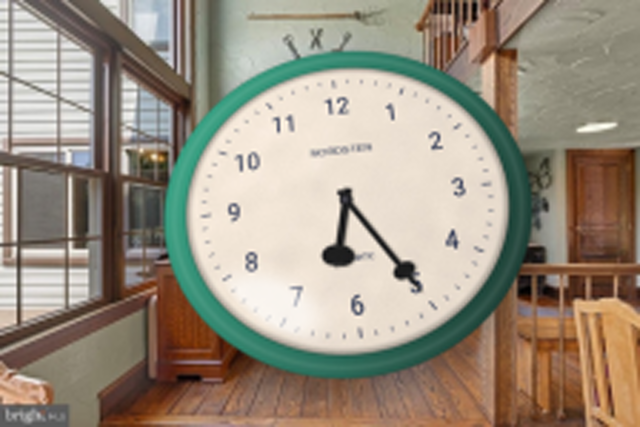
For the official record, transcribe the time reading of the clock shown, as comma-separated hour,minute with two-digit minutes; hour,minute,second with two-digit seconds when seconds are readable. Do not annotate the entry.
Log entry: 6,25
